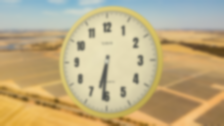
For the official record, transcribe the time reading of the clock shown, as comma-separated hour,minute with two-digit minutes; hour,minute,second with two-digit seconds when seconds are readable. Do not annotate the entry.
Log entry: 6,31
